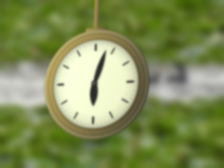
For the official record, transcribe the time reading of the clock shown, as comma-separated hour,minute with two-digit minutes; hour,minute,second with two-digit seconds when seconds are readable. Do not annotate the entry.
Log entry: 6,03
